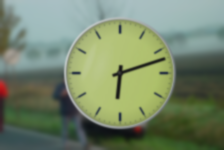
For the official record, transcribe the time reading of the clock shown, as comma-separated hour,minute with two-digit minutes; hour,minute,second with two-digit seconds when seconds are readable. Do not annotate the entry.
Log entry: 6,12
